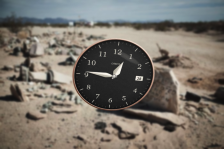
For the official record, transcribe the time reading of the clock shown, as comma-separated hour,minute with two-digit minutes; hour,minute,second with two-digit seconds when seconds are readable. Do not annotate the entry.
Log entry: 12,46
